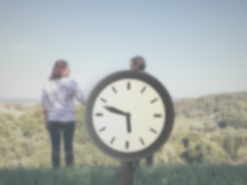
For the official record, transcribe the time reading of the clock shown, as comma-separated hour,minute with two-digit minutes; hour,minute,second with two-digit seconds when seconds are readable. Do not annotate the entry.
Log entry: 5,48
